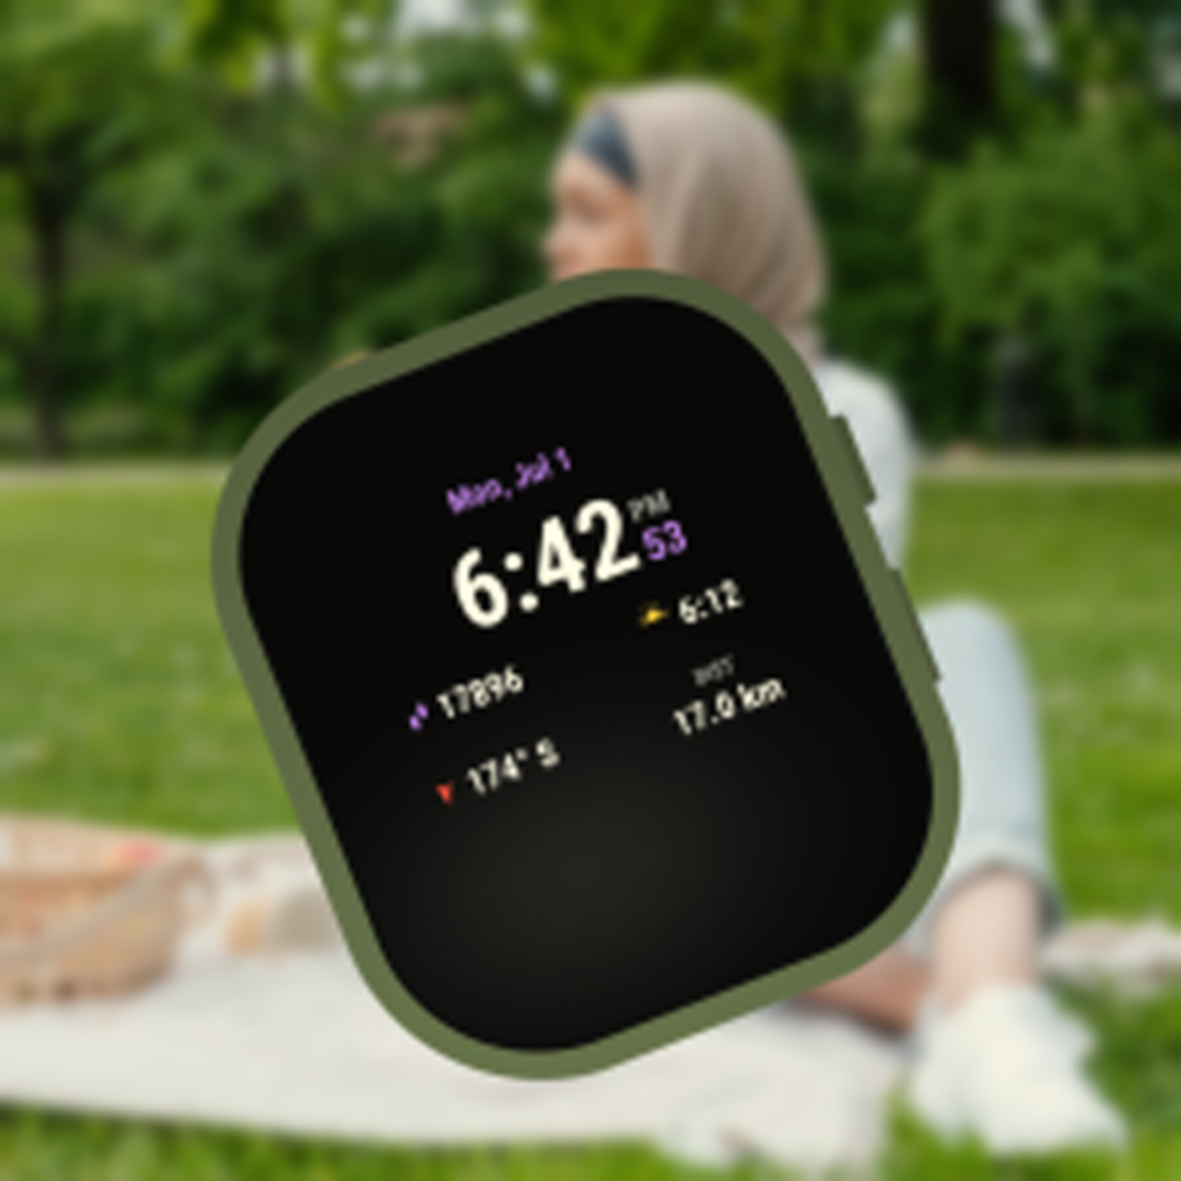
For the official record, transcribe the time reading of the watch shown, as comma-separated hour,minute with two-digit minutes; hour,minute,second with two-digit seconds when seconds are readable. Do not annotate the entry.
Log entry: 6,42,53
